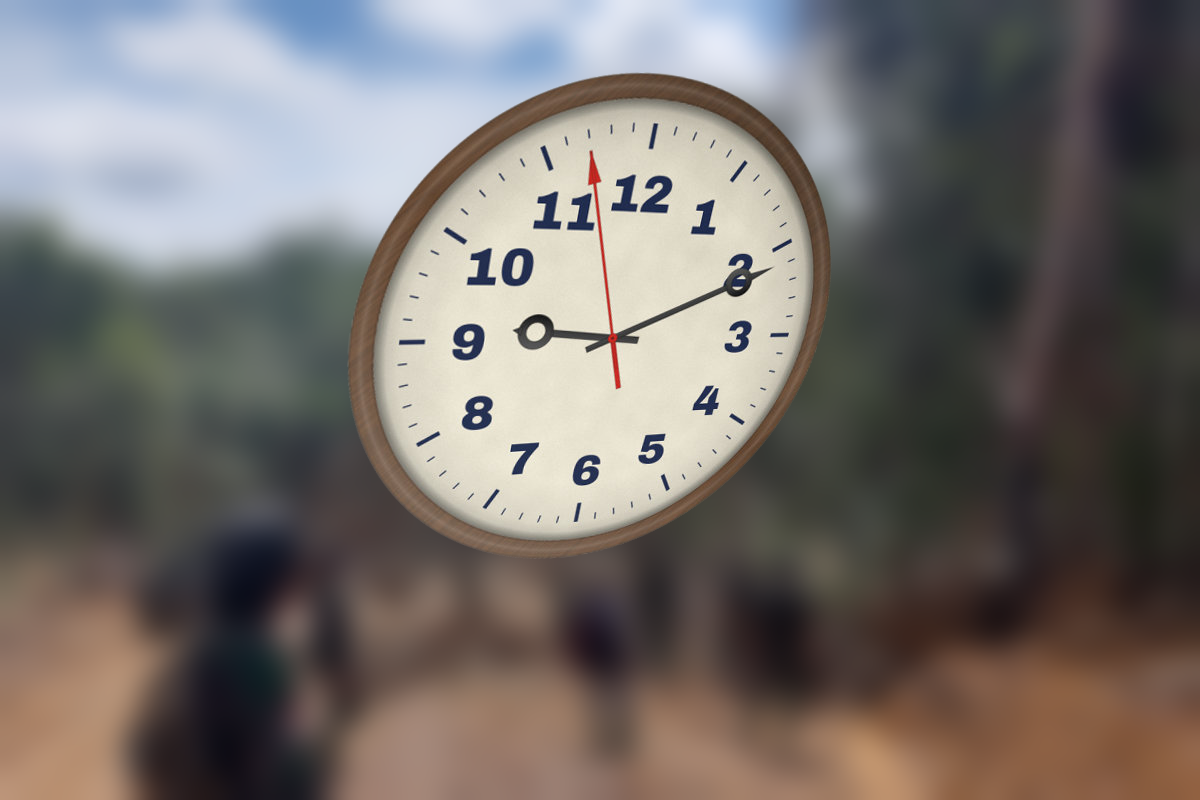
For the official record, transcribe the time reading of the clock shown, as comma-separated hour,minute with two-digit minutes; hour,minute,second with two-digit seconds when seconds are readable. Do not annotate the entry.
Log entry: 9,10,57
